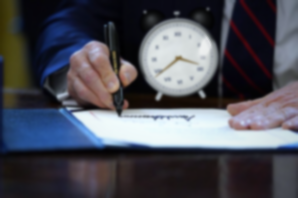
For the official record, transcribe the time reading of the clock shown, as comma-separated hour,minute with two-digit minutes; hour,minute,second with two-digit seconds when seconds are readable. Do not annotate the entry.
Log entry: 3,39
